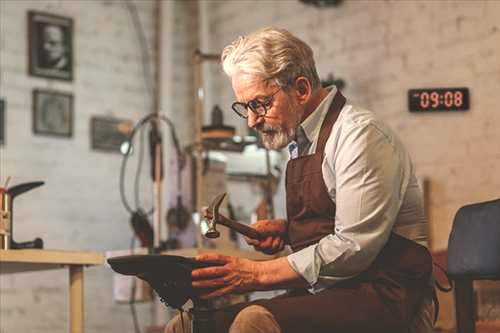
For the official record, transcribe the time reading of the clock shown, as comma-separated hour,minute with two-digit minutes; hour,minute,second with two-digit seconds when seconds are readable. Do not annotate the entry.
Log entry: 9,08
